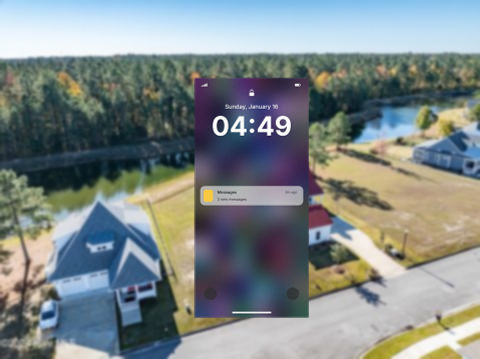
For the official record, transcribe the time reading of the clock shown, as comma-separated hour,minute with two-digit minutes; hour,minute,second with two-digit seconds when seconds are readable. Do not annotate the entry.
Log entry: 4,49
